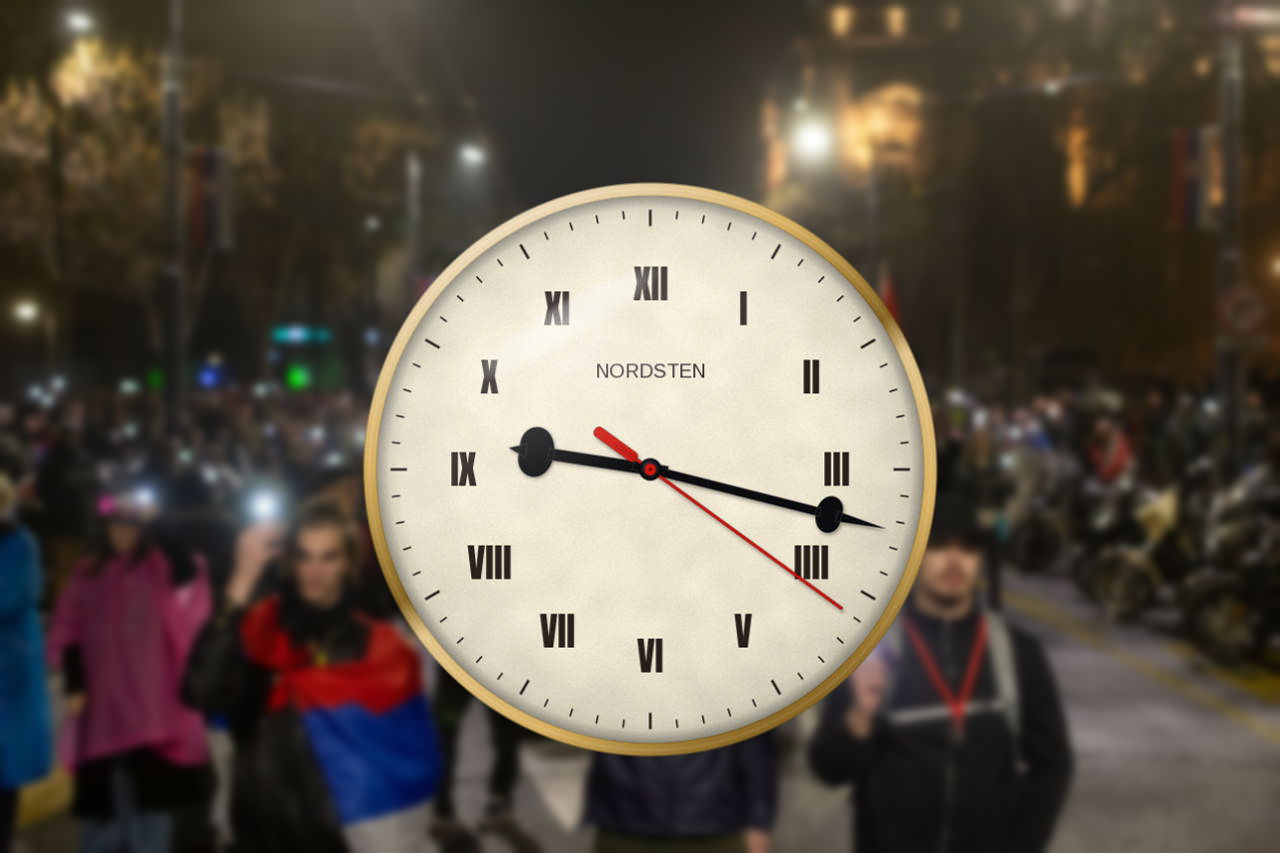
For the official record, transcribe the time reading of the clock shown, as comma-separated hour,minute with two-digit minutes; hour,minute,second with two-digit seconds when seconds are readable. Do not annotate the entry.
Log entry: 9,17,21
